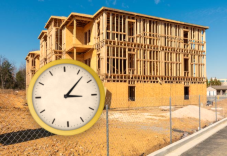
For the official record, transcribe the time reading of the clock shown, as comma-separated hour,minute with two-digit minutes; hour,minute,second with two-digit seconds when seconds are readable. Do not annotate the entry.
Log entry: 3,07
